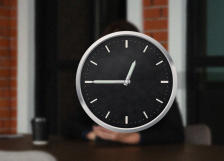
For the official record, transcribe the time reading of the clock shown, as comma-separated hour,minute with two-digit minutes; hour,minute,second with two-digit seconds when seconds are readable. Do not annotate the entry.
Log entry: 12,45
